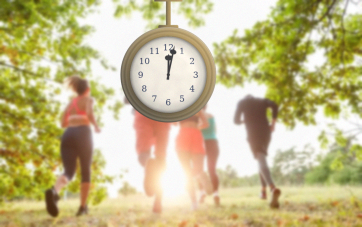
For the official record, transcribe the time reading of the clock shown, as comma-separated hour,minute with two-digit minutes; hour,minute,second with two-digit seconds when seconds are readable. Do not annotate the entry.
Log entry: 12,02
